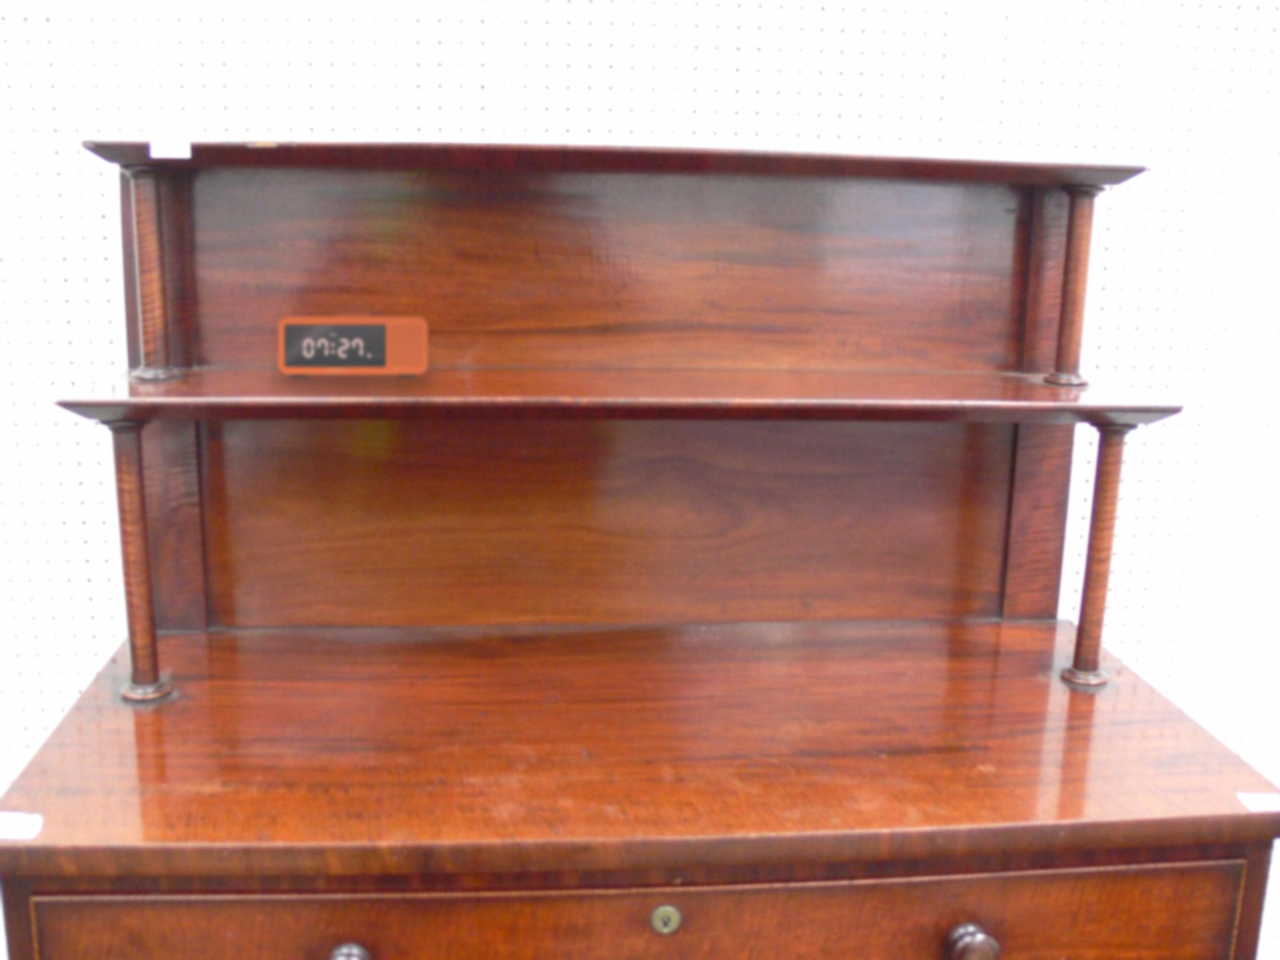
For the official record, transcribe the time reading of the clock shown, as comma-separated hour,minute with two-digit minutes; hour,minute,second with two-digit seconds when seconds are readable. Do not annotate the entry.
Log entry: 7,27
